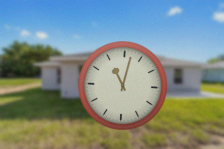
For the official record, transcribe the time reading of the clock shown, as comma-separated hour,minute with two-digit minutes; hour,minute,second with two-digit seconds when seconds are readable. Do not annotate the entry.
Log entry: 11,02
